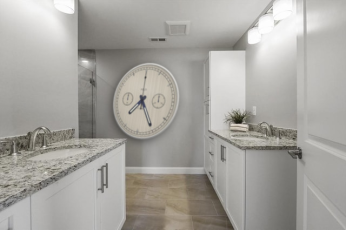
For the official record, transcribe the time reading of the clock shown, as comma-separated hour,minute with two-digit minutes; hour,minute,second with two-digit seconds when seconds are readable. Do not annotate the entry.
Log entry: 7,25
